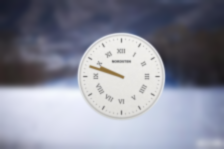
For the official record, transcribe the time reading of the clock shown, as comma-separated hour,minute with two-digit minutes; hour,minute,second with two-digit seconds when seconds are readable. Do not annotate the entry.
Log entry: 9,48
